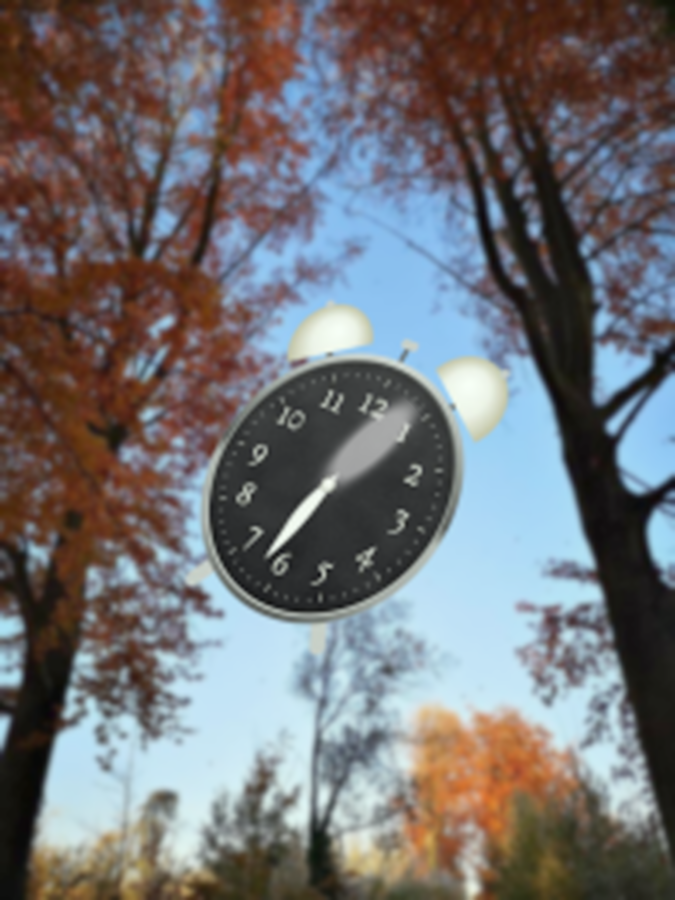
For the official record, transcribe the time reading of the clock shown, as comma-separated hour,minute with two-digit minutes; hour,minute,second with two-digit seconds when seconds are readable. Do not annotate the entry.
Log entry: 6,32
